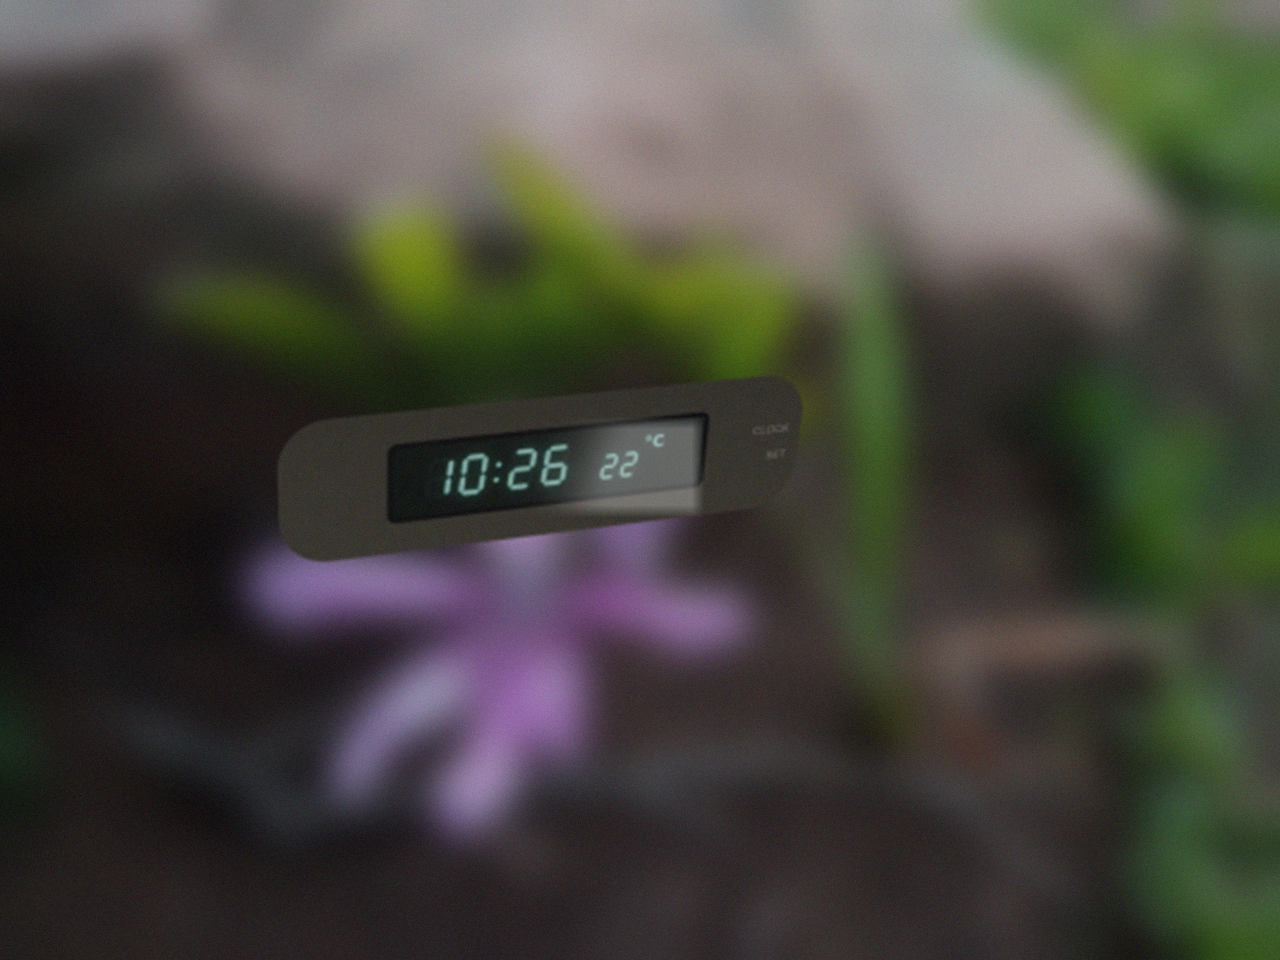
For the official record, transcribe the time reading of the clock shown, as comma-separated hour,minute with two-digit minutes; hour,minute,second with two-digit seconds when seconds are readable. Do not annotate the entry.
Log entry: 10,26
